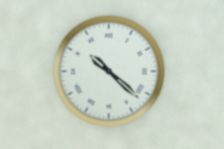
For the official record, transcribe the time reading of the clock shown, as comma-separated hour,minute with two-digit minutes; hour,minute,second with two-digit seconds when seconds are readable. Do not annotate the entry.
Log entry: 10,22
